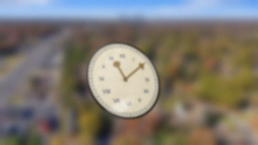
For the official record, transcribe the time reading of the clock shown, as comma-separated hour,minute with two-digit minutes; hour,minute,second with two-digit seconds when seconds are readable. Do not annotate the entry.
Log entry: 11,09
